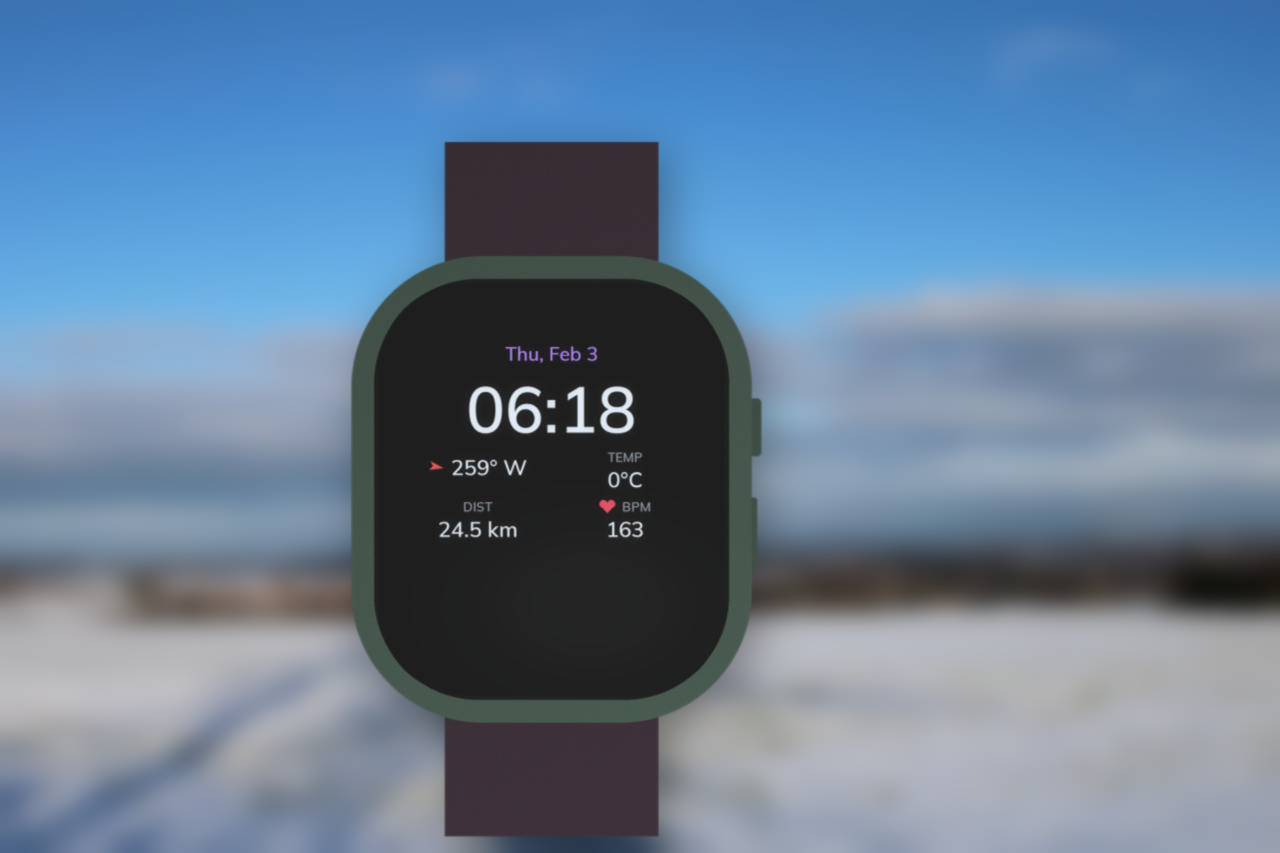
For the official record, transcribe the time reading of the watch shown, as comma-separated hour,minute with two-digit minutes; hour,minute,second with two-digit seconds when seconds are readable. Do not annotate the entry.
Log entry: 6,18
